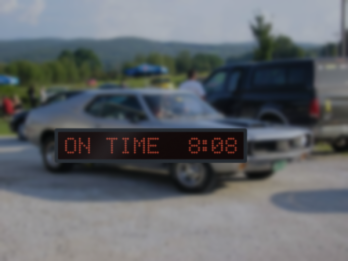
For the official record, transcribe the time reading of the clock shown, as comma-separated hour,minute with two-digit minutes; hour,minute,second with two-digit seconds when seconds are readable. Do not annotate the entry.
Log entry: 8,08
